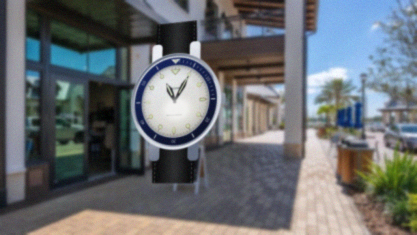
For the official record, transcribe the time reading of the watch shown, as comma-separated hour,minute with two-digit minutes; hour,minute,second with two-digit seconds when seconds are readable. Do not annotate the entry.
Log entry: 11,05
